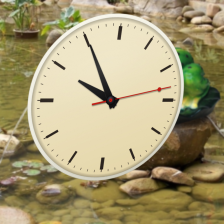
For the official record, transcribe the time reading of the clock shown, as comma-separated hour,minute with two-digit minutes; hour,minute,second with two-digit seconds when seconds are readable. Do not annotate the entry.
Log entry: 9,55,13
